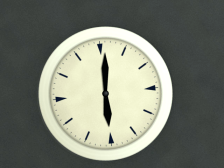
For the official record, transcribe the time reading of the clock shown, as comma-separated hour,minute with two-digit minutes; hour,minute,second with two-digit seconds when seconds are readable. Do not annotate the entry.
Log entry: 6,01
